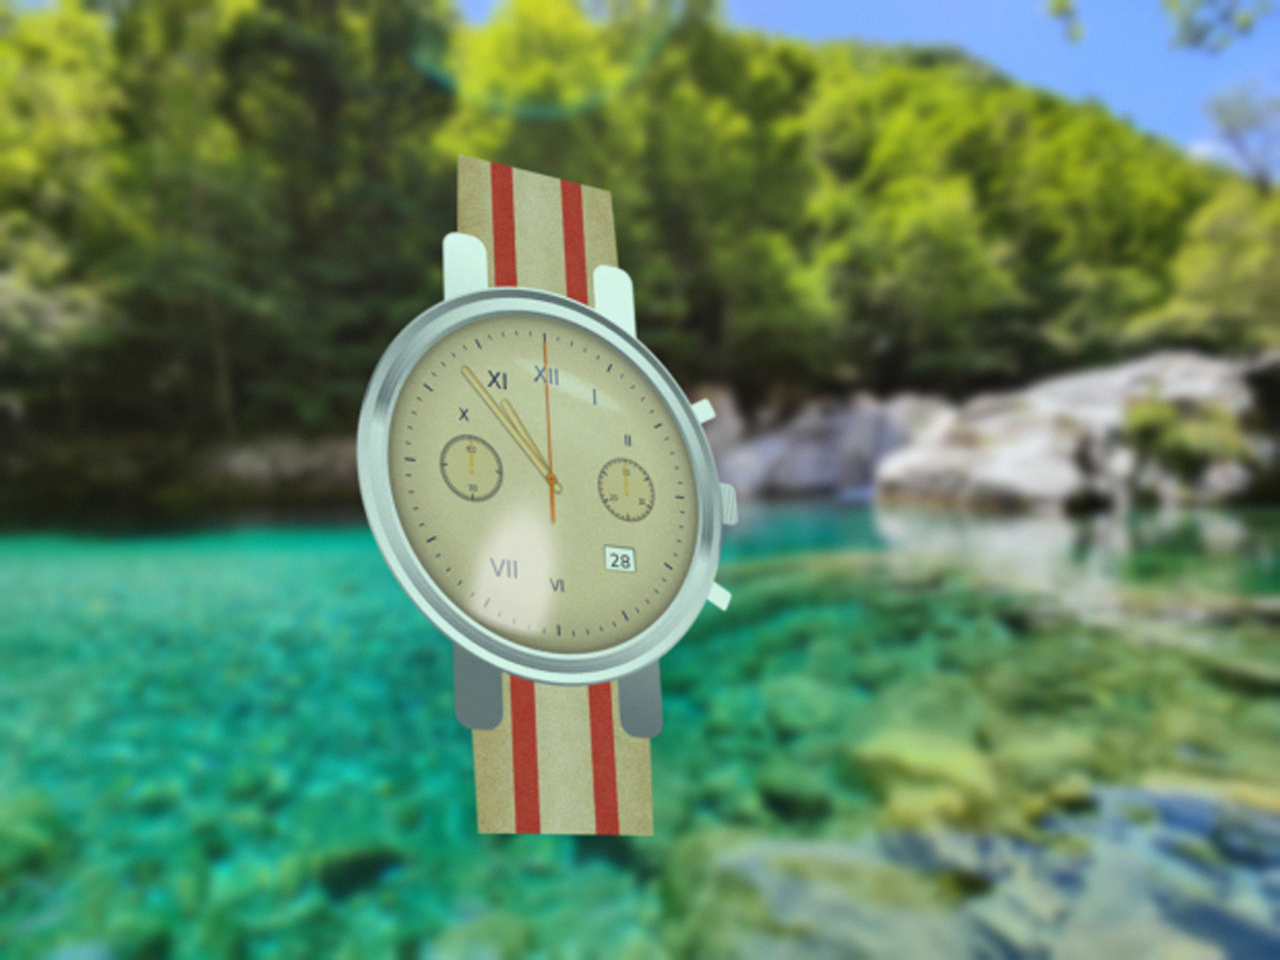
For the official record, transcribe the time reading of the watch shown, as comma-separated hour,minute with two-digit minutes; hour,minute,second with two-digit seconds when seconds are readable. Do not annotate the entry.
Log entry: 10,53
